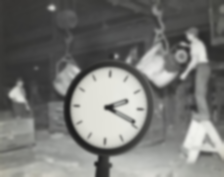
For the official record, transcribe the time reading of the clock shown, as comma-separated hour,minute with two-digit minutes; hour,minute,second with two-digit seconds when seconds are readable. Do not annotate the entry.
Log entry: 2,19
